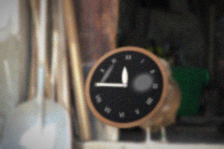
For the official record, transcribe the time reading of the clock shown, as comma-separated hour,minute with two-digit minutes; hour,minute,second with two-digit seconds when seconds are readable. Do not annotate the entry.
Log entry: 11,45
